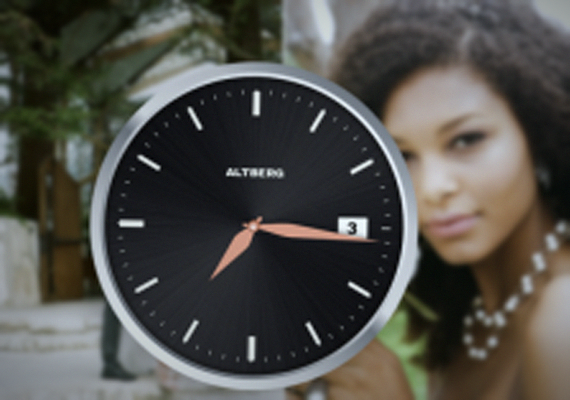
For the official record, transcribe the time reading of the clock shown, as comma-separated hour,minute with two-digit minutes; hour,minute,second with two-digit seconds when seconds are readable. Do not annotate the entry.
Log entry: 7,16
